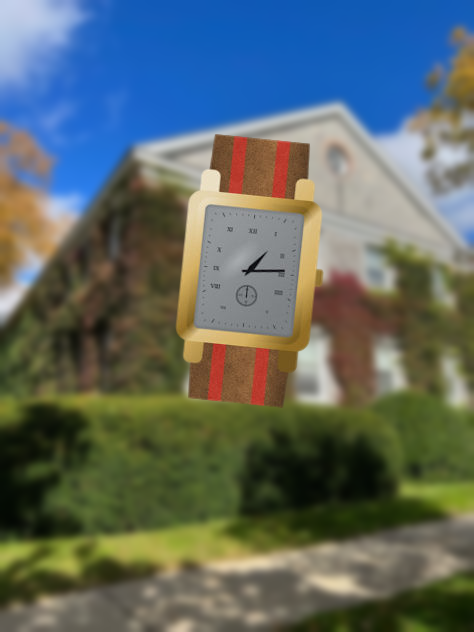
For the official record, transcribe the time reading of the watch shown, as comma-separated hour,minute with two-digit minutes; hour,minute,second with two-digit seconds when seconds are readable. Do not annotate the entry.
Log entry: 1,14
